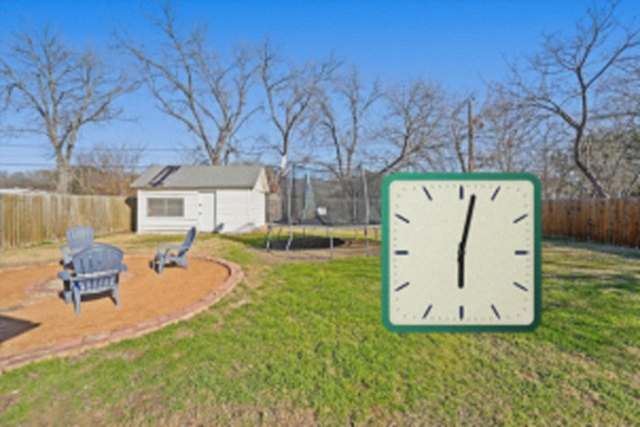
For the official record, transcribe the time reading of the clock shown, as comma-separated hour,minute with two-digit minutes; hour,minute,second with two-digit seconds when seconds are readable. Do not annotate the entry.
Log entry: 6,02
